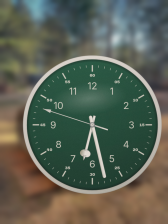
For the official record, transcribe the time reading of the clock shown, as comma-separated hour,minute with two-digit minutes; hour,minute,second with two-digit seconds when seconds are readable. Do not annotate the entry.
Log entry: 6,27,48
